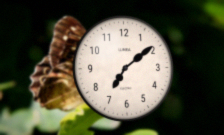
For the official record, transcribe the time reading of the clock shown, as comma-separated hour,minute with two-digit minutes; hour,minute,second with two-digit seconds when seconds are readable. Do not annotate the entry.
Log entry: 7,09
